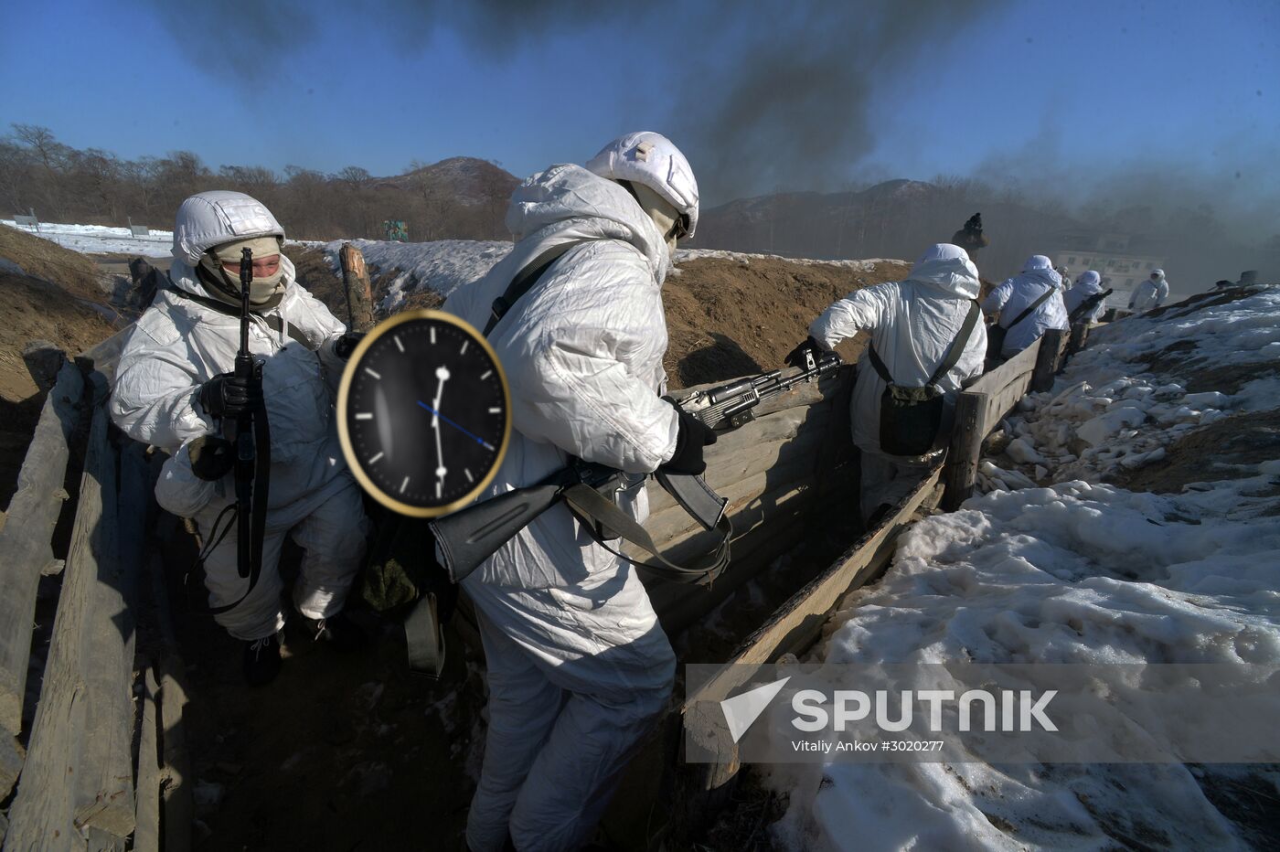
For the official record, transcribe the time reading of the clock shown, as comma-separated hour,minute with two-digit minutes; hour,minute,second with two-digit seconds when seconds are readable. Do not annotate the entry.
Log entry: 12,29,20
